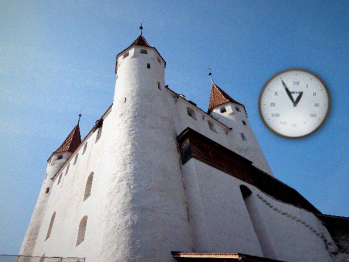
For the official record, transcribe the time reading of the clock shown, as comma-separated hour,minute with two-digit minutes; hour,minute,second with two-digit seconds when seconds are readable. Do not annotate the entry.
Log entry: 12,55
